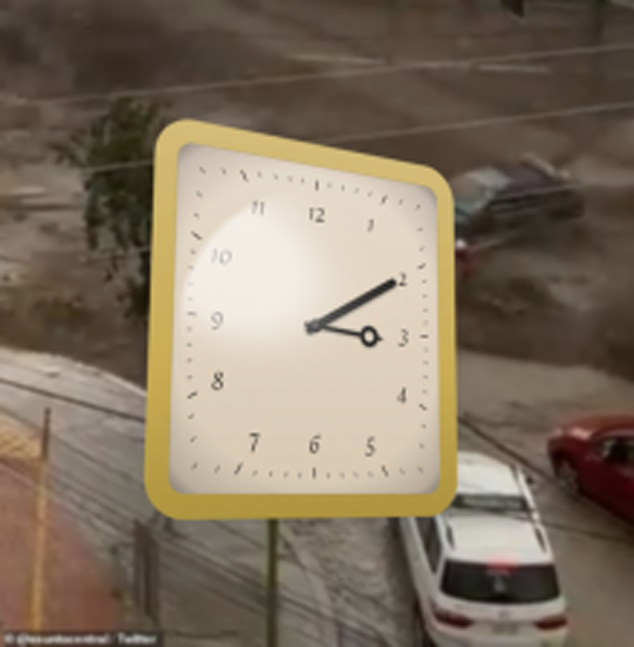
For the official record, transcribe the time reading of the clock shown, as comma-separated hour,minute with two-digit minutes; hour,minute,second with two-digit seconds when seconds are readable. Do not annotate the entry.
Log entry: 3,10
